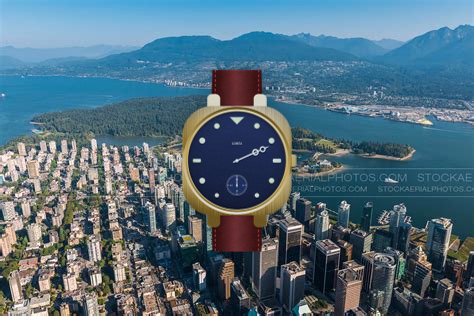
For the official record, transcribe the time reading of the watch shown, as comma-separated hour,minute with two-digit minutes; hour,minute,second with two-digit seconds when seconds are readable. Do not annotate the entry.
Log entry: 2,11
